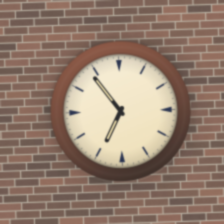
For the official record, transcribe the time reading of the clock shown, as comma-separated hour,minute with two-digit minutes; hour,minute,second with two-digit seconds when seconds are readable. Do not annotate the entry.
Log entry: 6,54
